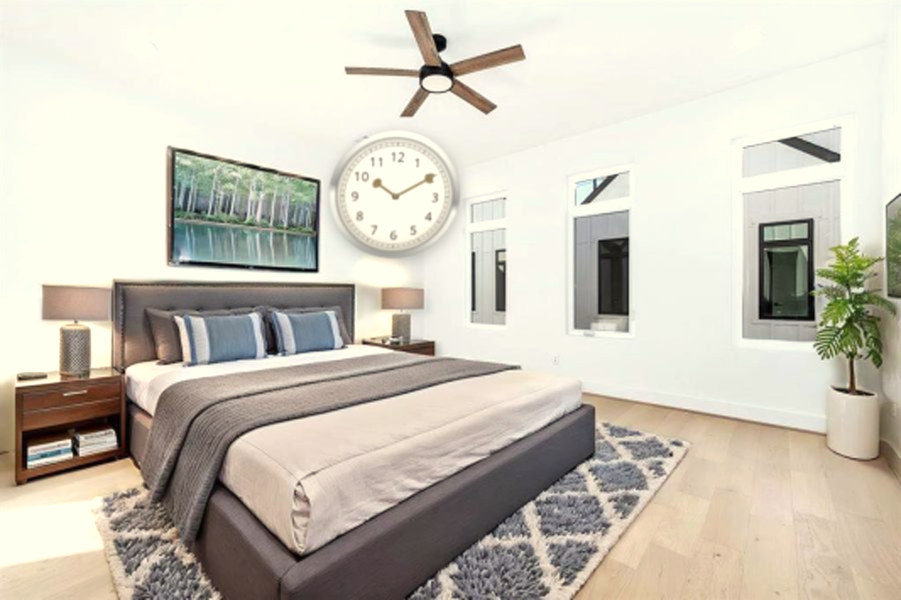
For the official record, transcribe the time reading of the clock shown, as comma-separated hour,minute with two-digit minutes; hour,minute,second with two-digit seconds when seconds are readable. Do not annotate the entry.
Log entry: 10,10
